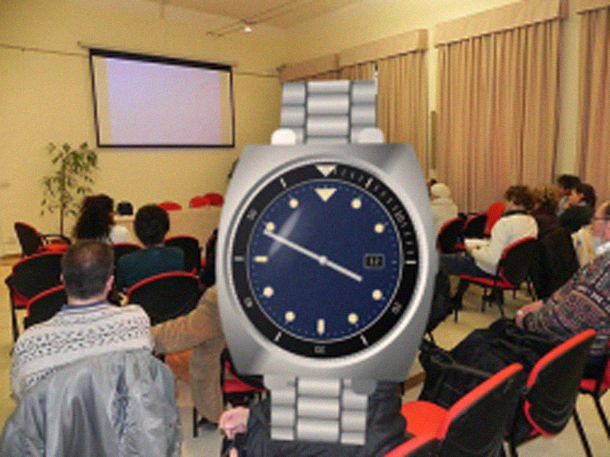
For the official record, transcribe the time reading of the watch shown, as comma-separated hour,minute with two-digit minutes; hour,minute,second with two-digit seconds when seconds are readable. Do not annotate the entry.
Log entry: 3,49
